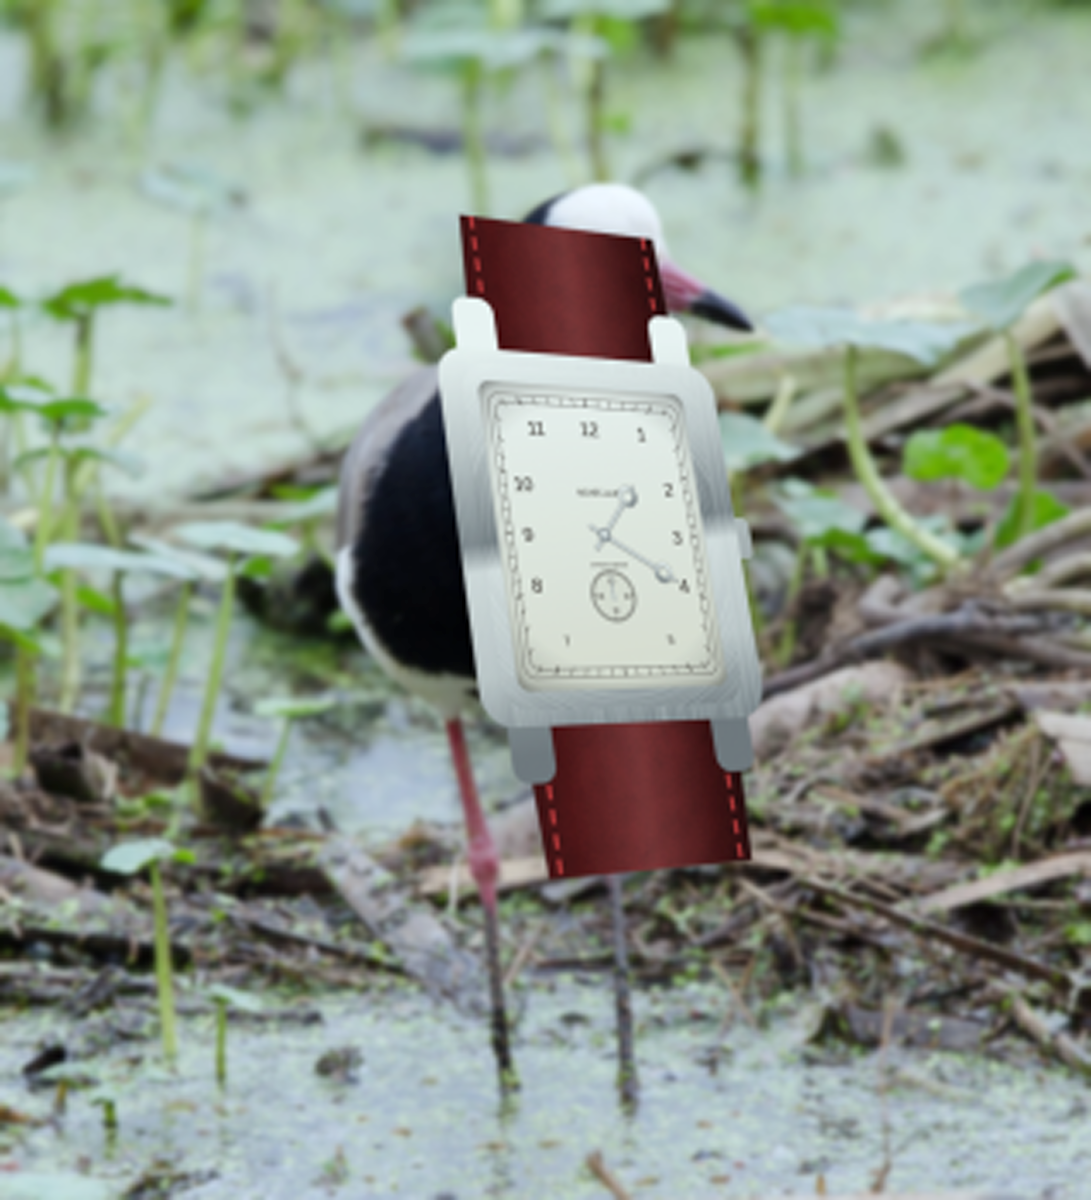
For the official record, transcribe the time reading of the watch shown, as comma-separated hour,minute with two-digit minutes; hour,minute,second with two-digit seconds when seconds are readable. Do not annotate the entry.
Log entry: 1,20
